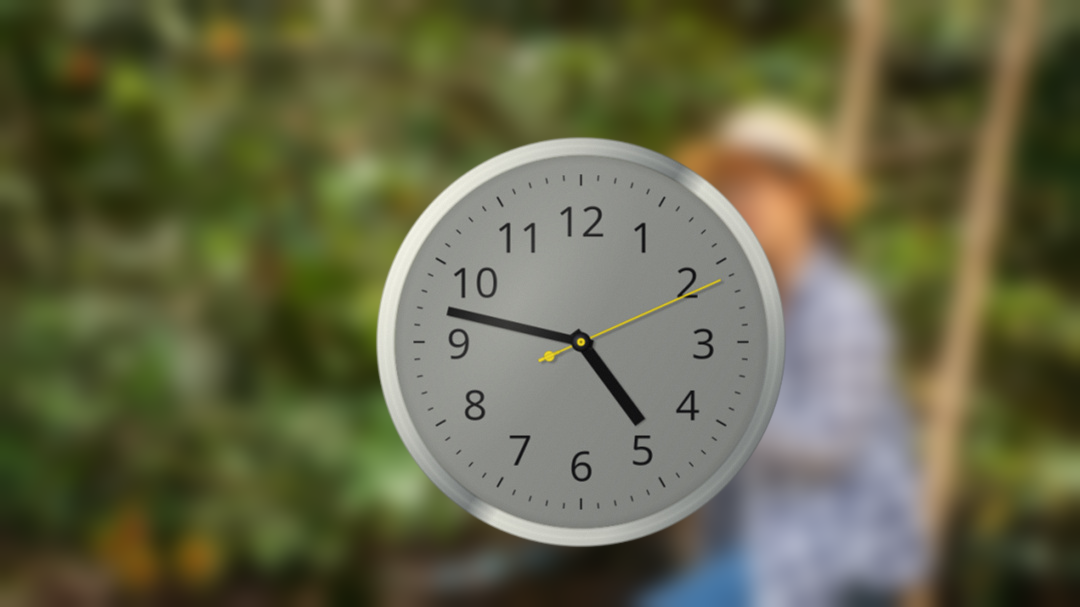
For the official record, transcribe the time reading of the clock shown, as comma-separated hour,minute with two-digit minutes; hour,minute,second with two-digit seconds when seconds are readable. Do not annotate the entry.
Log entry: 4,47,11
